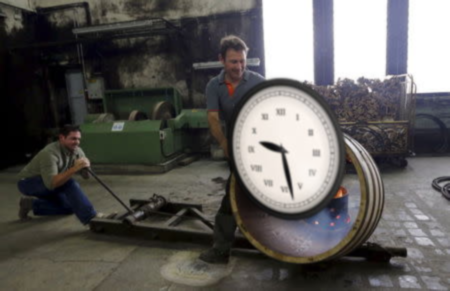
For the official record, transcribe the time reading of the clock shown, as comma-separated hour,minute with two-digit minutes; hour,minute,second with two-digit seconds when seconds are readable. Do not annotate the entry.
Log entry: 9,28
